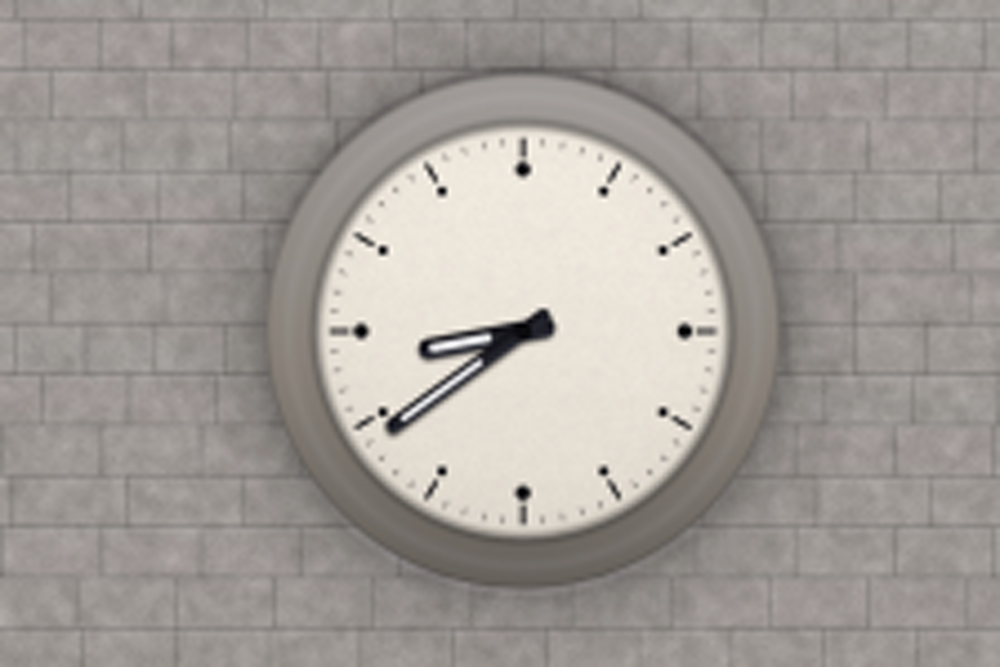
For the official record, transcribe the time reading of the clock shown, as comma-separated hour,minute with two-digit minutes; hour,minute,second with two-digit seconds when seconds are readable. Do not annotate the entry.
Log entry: 8,39
